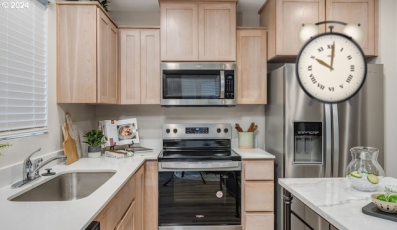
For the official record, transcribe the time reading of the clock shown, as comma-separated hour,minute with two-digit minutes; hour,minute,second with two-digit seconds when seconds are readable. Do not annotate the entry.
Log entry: 10,01
